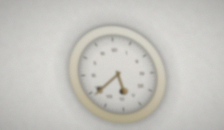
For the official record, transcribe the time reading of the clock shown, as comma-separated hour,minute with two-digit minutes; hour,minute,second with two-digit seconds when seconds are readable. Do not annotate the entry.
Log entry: 5,39
